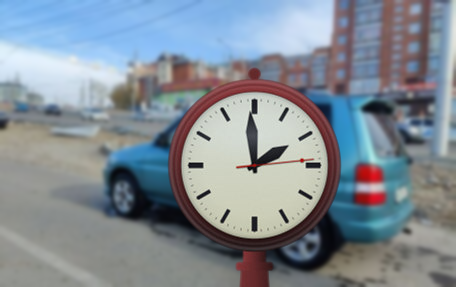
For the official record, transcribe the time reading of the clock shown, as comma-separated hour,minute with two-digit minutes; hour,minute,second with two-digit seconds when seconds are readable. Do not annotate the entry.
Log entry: 1,59,14
